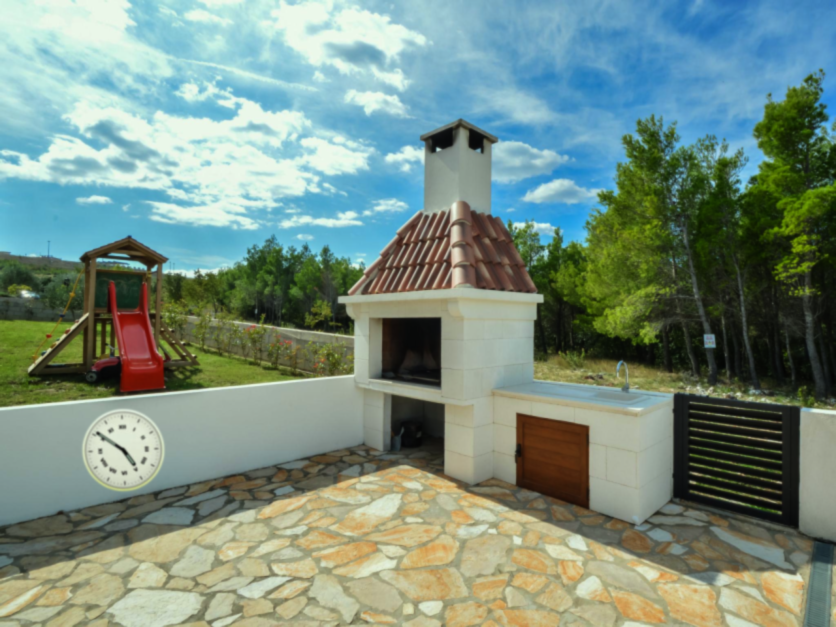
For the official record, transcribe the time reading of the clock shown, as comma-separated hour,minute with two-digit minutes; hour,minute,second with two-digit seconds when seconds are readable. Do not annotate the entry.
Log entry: 4,51
